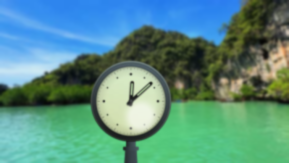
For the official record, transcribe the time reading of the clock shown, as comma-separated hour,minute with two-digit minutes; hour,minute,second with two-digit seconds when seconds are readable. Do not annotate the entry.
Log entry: 12,08
